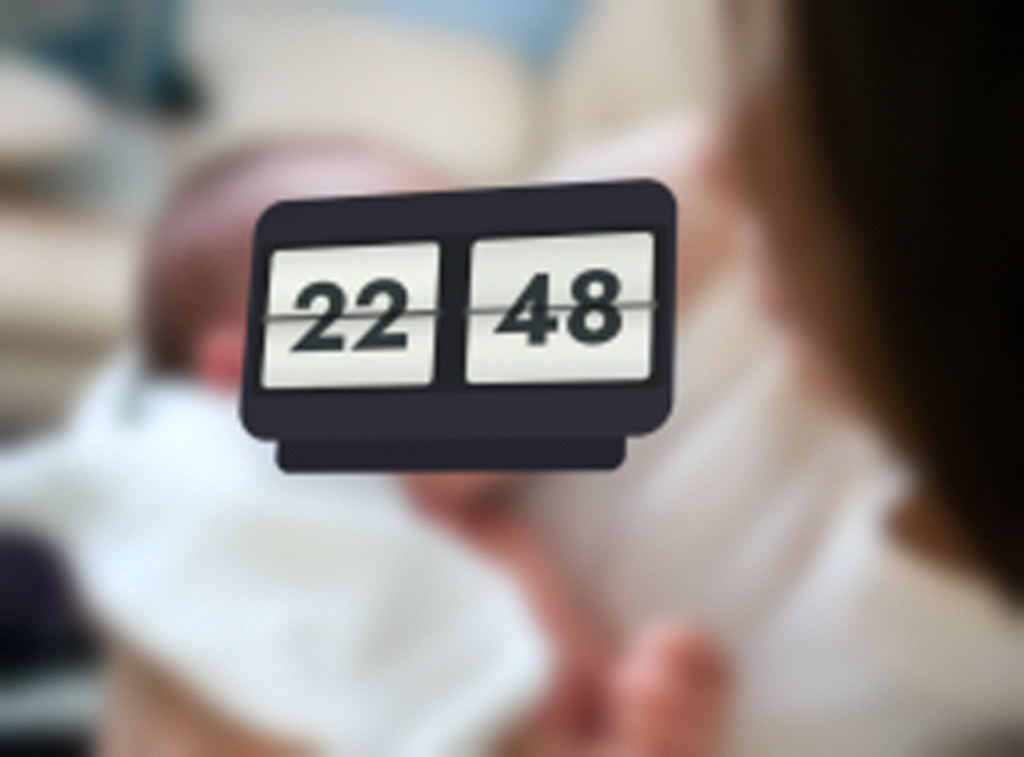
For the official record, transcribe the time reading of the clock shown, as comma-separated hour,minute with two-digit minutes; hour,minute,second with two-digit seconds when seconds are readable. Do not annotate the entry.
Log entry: 22,48
